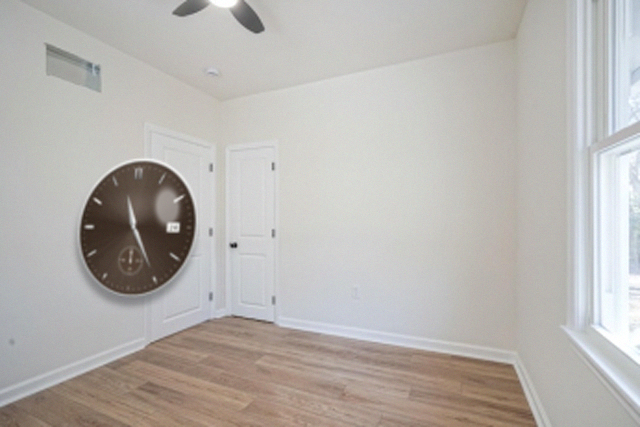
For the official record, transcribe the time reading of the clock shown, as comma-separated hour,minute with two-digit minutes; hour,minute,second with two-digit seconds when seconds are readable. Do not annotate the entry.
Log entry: 11,25
